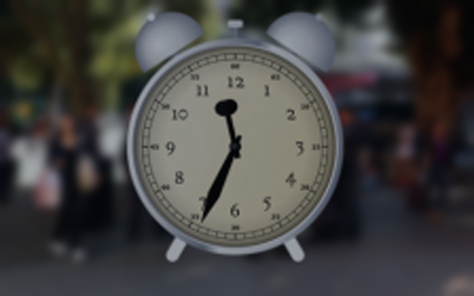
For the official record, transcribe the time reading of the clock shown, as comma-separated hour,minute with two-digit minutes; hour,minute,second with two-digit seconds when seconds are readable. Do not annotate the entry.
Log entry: 11,34
